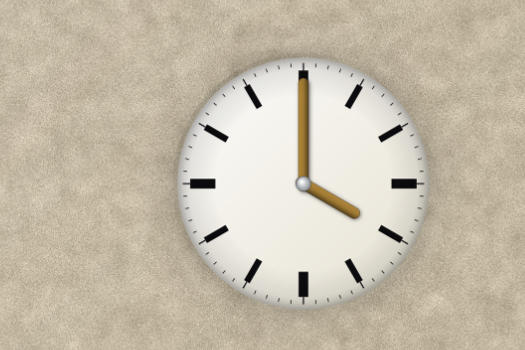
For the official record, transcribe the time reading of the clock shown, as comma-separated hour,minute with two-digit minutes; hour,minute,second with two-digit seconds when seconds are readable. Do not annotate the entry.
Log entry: 4,00
